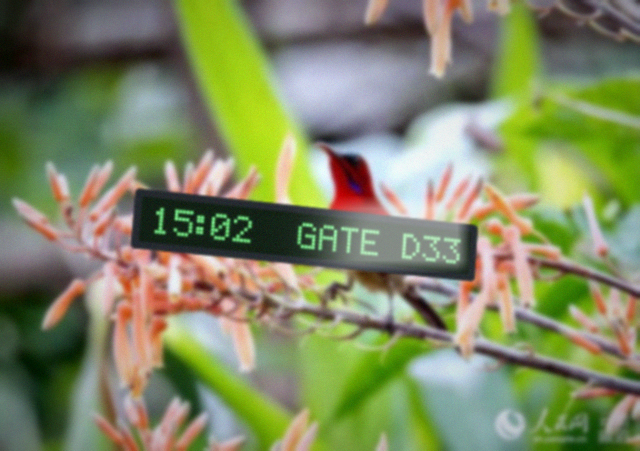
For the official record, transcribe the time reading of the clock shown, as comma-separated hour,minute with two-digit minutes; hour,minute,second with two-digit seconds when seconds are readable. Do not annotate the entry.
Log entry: 15,02
